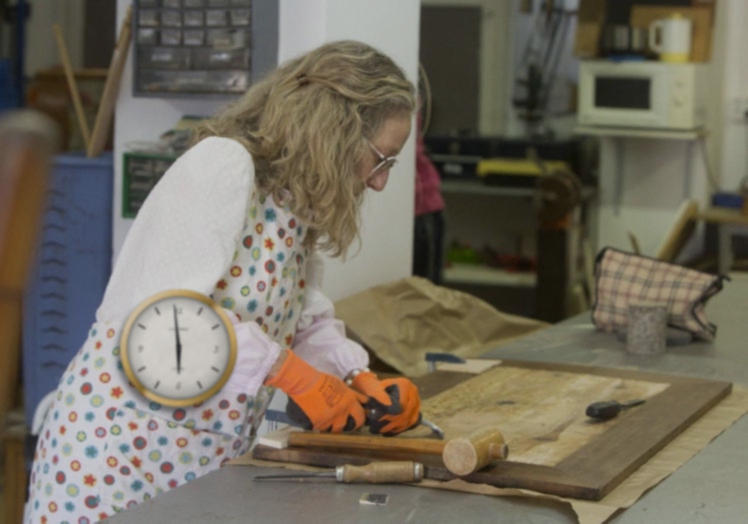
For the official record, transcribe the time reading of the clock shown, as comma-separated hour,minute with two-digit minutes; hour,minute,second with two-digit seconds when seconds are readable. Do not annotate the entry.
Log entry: 5,59
